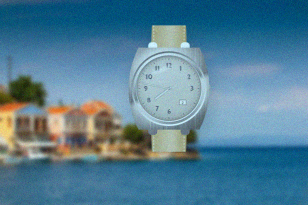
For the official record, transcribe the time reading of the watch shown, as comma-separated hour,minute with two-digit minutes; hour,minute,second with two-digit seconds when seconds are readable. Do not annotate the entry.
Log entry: 7,47
